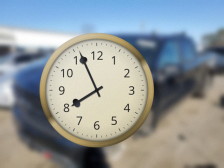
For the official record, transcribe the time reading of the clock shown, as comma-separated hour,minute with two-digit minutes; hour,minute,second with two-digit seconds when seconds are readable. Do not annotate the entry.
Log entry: 7,56
